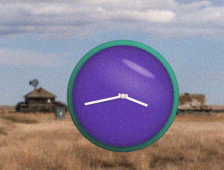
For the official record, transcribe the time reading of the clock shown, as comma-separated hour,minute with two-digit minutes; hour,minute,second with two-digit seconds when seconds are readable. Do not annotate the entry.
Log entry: 3,43
